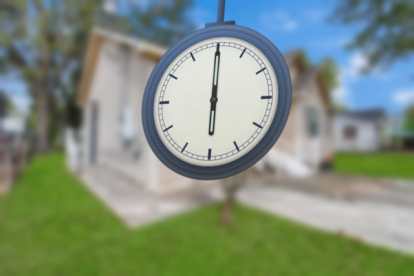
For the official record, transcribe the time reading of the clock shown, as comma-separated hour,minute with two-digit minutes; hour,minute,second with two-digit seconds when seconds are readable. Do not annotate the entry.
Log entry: 6,00
